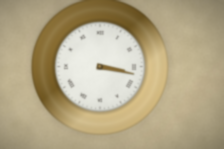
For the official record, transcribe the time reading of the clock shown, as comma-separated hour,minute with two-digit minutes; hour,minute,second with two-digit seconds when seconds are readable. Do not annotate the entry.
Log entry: 3,17
